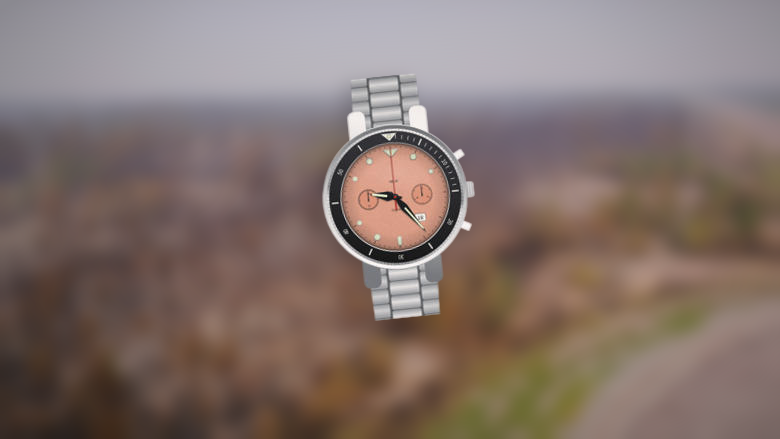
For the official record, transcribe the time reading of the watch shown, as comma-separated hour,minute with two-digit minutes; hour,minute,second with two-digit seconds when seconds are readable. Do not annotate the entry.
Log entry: 9,24
